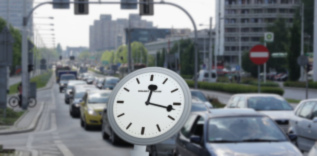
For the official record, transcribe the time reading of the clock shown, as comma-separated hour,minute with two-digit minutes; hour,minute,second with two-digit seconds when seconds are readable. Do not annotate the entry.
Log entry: 12,17
